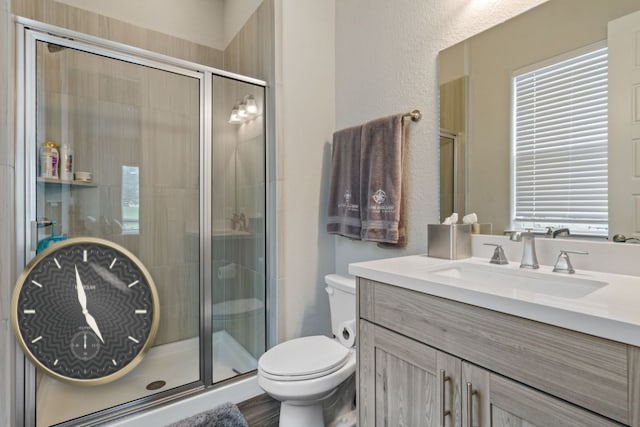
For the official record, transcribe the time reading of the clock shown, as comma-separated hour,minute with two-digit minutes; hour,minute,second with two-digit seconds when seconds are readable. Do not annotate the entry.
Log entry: 4,58
